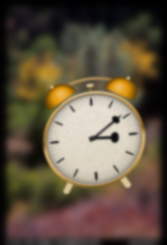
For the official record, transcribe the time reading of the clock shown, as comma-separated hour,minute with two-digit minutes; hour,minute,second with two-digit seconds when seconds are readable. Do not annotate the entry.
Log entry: 3,09
